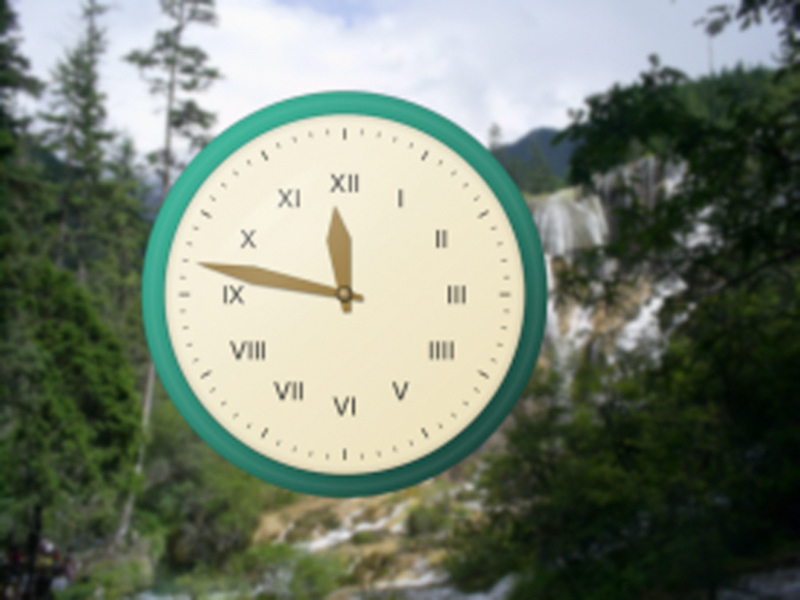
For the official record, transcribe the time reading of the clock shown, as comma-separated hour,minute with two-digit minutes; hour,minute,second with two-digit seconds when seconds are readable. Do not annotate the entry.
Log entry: 11,47
